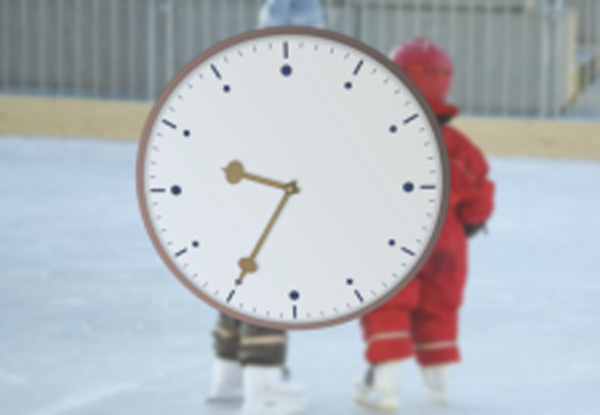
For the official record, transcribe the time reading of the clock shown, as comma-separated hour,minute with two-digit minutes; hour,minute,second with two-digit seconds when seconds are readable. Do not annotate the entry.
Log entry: 9,35
